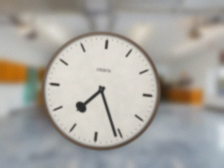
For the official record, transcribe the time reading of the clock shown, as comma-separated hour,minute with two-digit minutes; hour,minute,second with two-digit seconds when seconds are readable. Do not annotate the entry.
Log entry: 7,26
